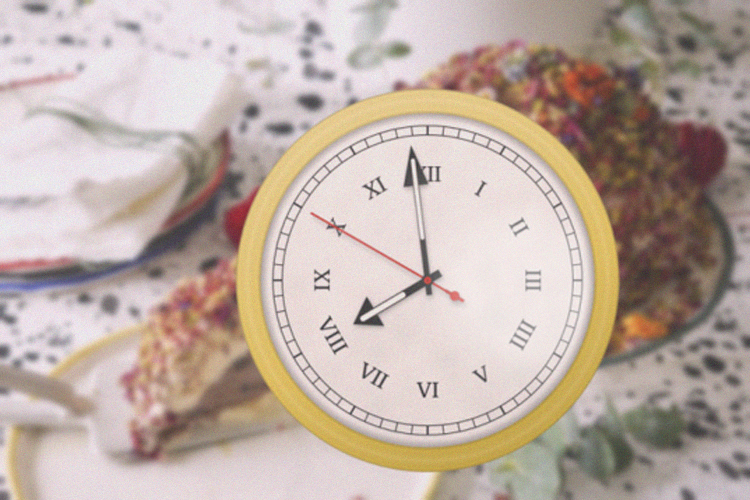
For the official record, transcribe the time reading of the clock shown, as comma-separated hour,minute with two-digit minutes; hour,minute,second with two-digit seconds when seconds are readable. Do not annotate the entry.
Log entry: 7,58,50
